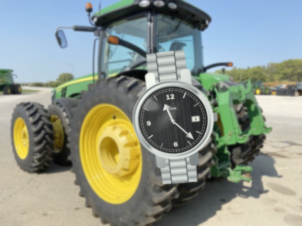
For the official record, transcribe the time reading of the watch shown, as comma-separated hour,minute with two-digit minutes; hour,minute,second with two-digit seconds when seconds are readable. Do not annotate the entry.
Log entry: 11,23
